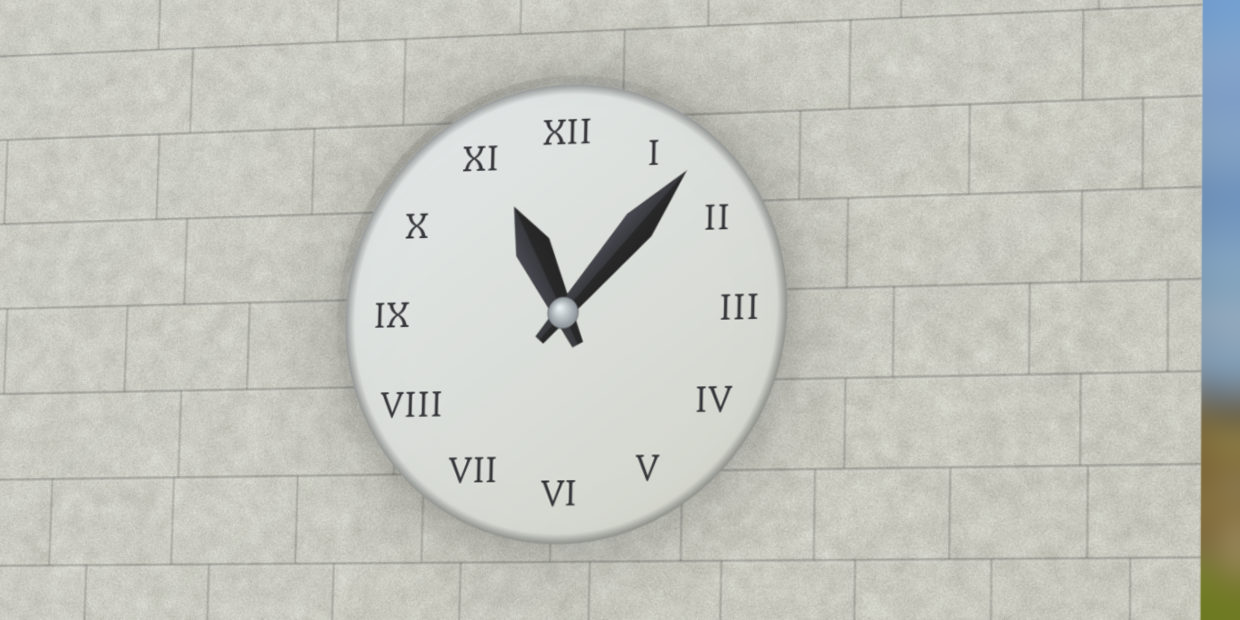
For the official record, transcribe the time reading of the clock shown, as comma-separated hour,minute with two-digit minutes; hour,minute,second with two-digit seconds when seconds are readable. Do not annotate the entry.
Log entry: 11,07
